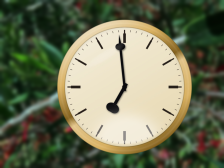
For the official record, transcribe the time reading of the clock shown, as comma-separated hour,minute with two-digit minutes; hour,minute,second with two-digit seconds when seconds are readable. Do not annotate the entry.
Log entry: 6,59
